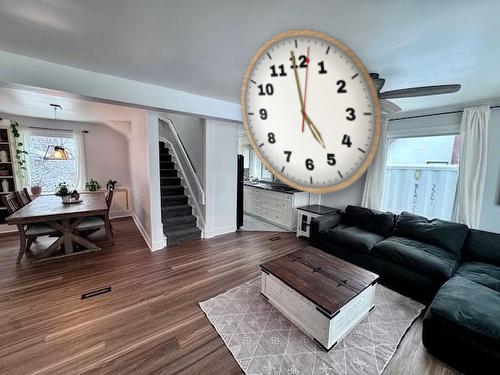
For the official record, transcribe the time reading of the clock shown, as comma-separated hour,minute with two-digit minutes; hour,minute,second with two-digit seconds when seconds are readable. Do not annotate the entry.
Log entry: 4,59,02
